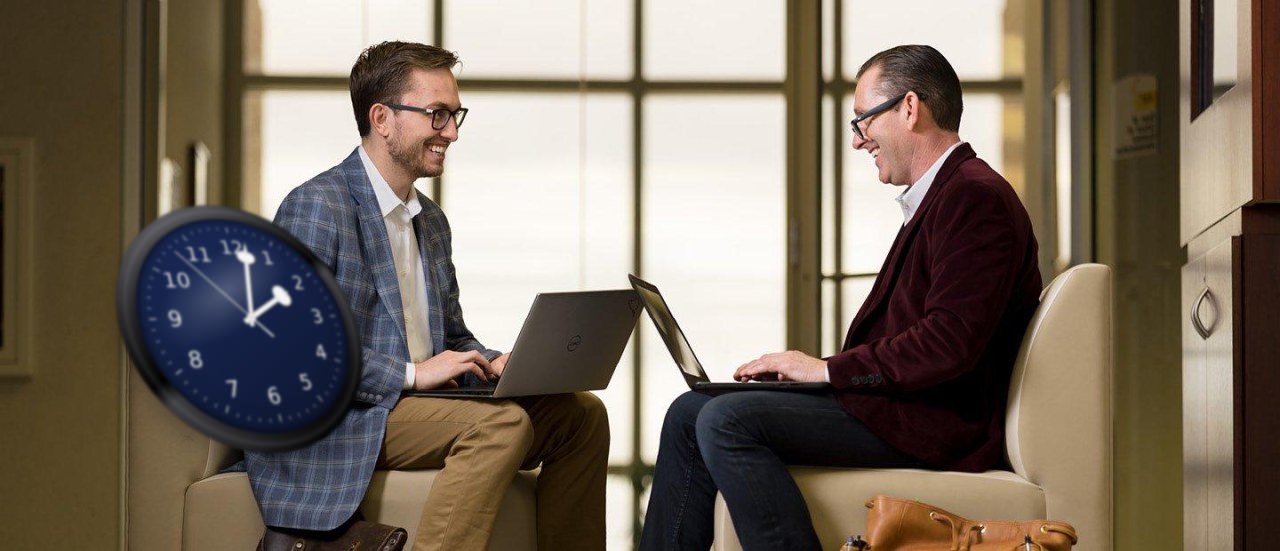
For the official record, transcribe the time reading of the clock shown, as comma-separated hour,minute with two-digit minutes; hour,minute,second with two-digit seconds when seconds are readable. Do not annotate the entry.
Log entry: 2,01,53
